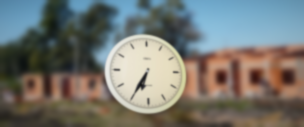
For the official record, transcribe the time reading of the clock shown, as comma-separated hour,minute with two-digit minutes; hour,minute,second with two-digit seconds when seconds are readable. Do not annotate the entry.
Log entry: 6,35
